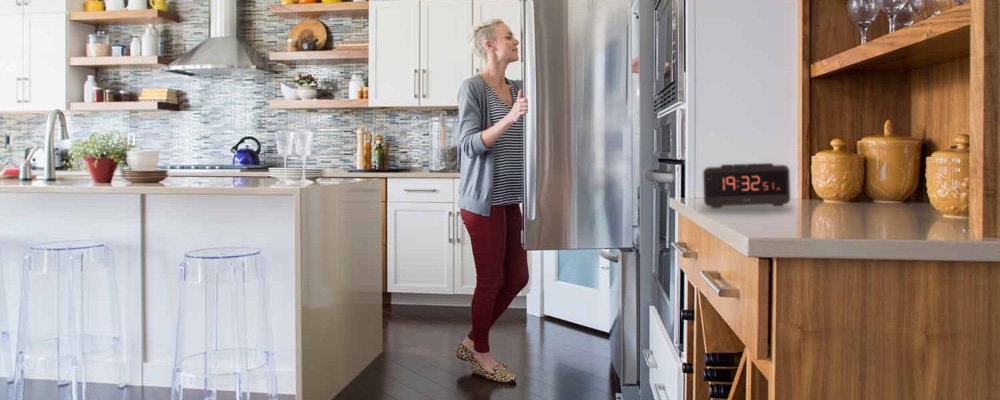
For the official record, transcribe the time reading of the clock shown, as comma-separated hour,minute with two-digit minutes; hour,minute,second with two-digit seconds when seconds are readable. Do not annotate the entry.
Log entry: 19,32
